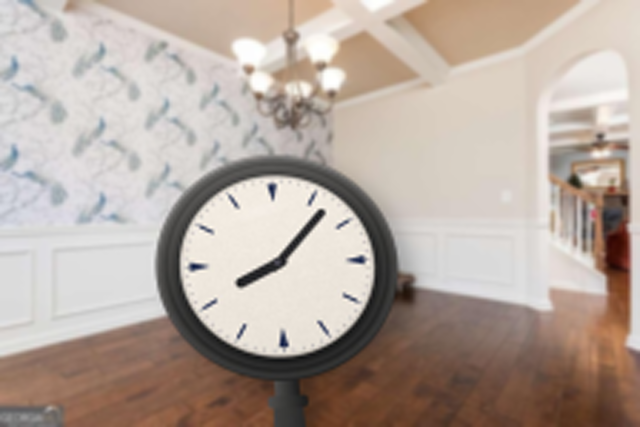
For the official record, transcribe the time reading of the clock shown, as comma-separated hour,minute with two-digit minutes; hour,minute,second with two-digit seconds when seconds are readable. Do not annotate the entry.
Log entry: 8,07
